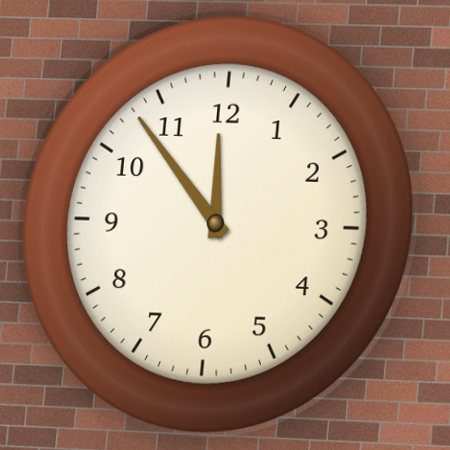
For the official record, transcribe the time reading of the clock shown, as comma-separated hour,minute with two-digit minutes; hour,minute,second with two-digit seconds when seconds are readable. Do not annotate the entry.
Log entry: 11,53
